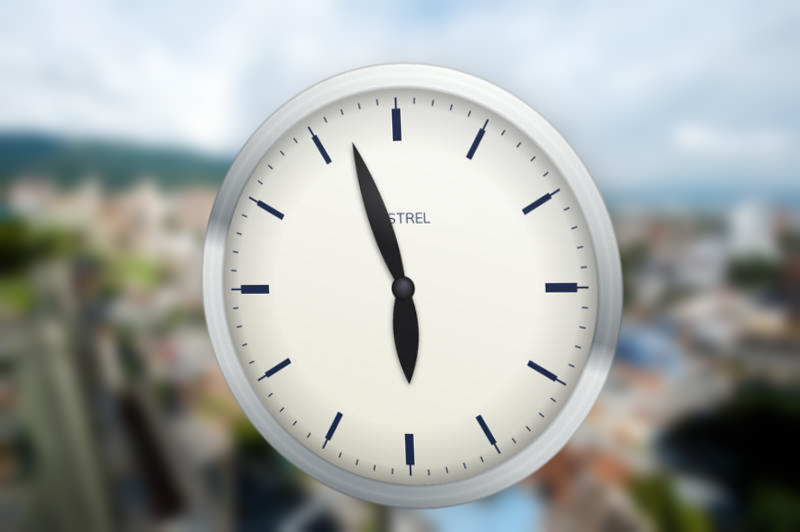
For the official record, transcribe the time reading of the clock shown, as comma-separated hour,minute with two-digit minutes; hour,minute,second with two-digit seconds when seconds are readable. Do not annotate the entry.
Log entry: 5,57
